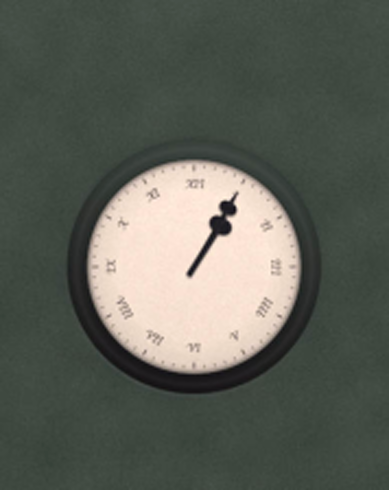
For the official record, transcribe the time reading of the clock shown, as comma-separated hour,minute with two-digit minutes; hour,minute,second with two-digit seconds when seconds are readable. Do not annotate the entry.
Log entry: 1,05
